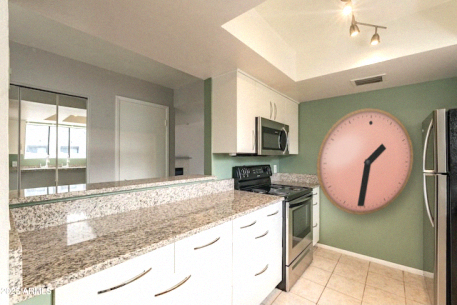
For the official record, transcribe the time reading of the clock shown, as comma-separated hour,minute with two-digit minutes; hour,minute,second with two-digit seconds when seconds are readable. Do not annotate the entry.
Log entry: 1,31
